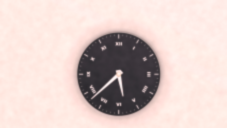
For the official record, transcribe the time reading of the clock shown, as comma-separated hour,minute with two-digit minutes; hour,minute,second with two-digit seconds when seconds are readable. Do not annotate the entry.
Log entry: 5,38
